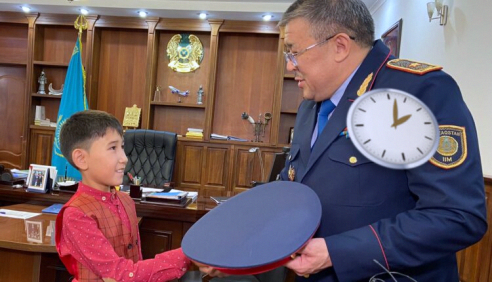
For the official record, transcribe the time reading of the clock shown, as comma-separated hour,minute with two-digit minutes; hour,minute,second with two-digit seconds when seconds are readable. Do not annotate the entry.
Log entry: 2,02
